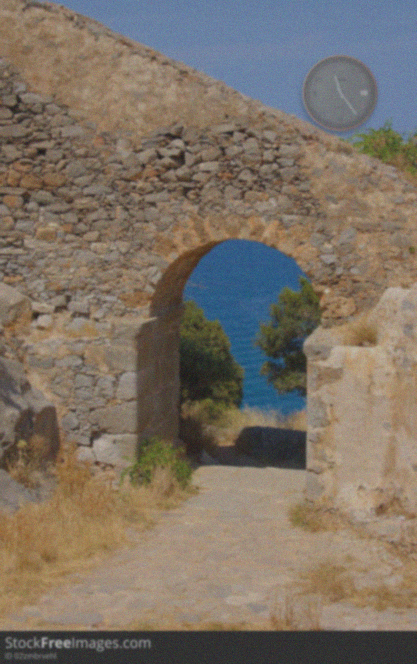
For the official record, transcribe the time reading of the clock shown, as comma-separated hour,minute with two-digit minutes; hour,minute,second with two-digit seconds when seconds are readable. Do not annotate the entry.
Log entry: 11,24
